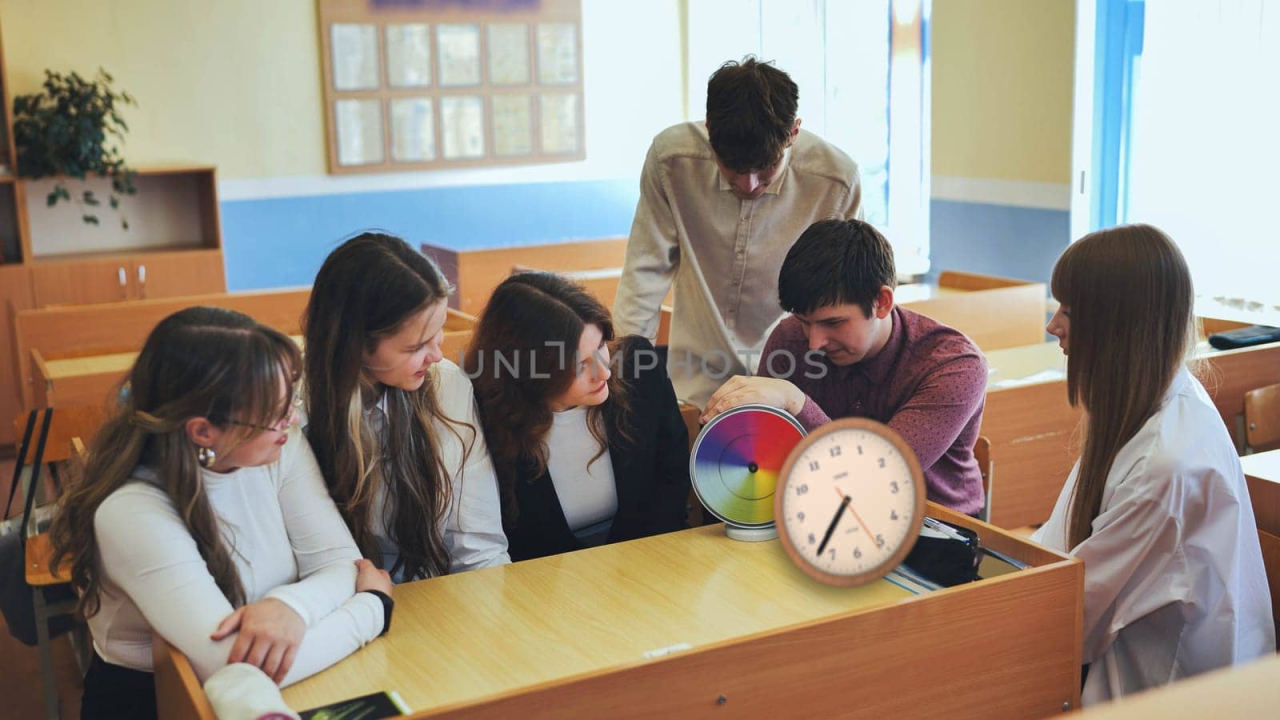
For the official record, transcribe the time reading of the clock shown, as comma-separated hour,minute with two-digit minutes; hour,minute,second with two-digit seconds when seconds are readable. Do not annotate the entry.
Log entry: 7,37,26
